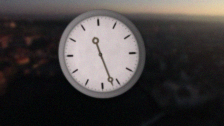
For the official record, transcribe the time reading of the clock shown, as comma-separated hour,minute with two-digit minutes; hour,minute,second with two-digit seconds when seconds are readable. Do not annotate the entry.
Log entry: 11,27
